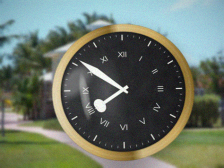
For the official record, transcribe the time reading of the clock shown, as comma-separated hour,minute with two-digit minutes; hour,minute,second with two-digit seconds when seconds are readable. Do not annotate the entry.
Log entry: 7,51
